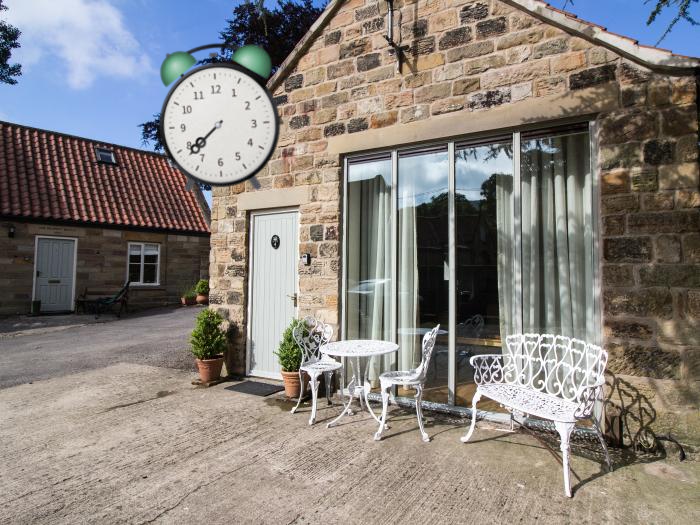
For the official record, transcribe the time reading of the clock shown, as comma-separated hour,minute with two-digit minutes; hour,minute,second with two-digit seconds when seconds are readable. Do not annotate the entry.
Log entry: 7,38
